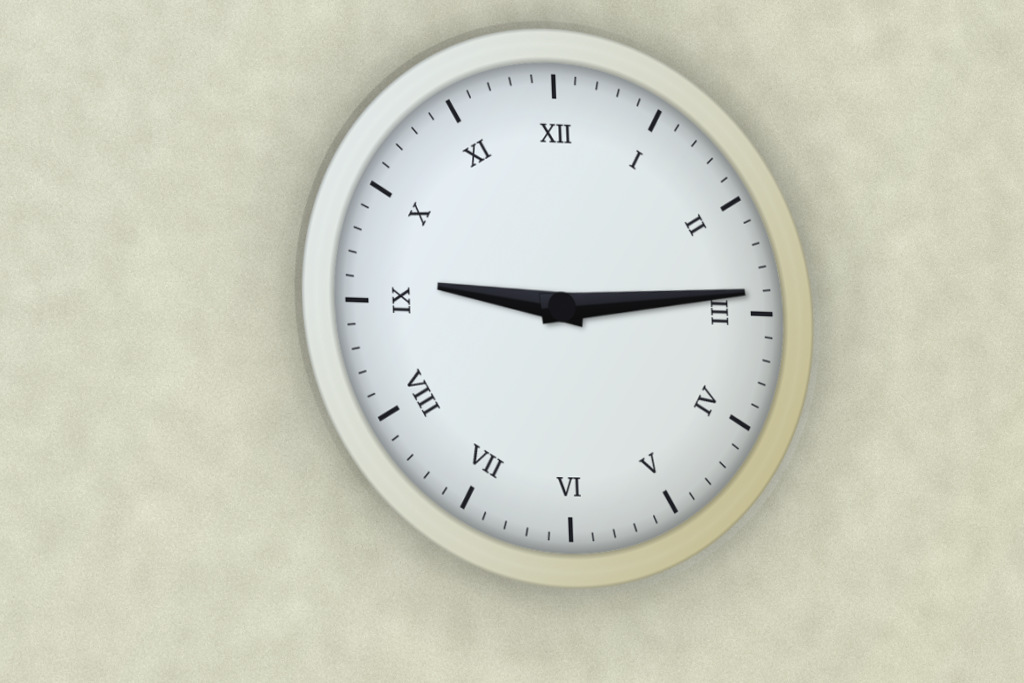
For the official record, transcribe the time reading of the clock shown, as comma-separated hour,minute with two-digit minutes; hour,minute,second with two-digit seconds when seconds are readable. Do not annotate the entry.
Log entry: 9,14
